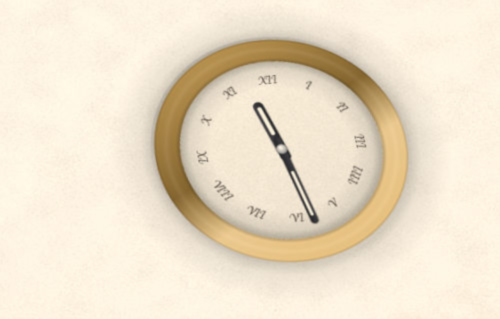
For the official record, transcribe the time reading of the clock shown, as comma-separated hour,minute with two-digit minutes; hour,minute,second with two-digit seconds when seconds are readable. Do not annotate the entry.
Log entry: 11,28
